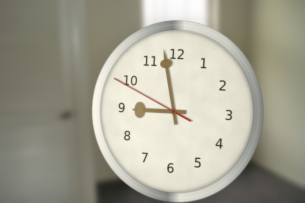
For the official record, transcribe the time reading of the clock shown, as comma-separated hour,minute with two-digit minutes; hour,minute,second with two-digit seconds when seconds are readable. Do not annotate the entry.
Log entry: 8,57,49
